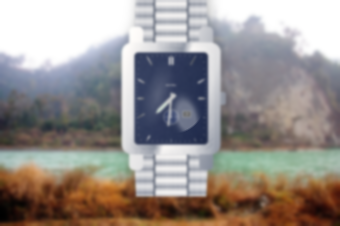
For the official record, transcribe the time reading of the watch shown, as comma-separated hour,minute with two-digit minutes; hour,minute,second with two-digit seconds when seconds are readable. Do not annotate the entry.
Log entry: 7,31
